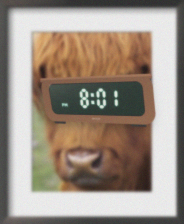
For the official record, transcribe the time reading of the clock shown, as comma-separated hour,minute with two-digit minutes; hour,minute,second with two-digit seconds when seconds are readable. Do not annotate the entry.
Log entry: 8,01
